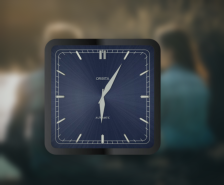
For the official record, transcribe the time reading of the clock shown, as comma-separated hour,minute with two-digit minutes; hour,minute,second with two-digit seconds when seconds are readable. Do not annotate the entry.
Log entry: 6,05
